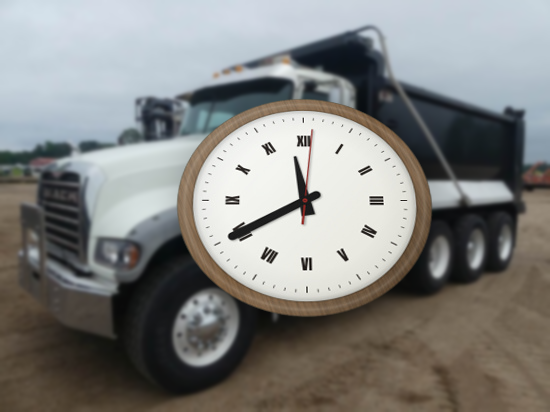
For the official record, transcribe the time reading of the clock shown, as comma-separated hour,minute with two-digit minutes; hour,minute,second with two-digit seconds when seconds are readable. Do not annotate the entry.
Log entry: 11,40,01
